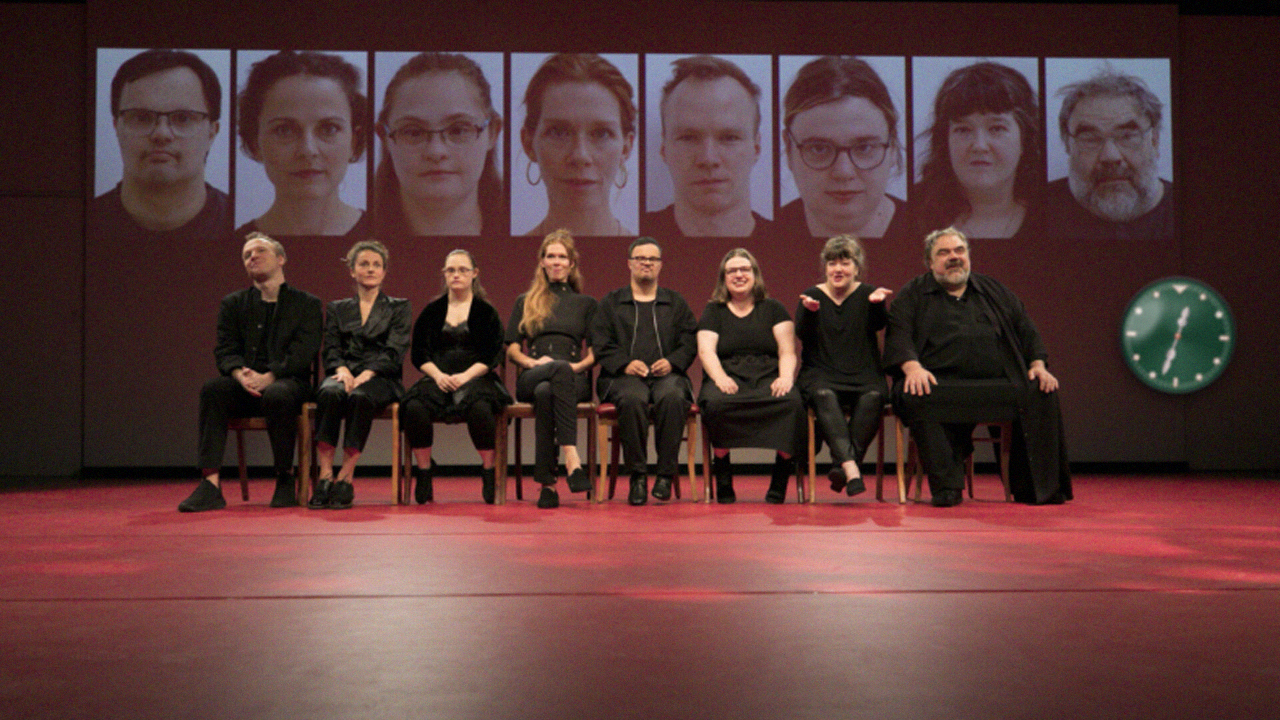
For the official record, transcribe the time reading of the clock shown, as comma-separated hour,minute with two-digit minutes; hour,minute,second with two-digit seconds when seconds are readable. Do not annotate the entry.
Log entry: 12,33
